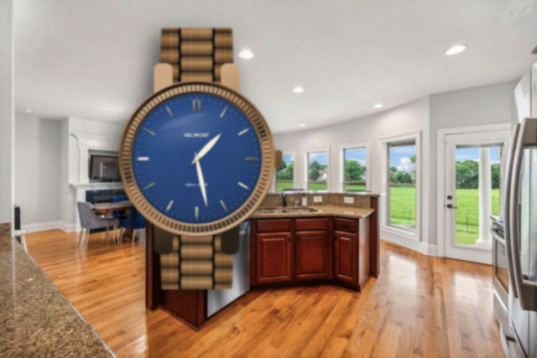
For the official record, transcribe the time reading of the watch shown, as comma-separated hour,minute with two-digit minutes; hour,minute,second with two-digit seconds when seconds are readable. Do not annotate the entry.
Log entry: 1,28
